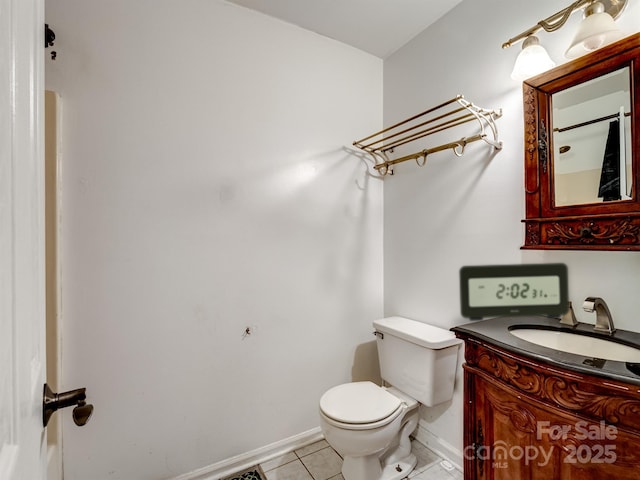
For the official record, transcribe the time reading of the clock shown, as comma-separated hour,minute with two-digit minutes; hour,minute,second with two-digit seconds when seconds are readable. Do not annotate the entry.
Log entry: 2,02
